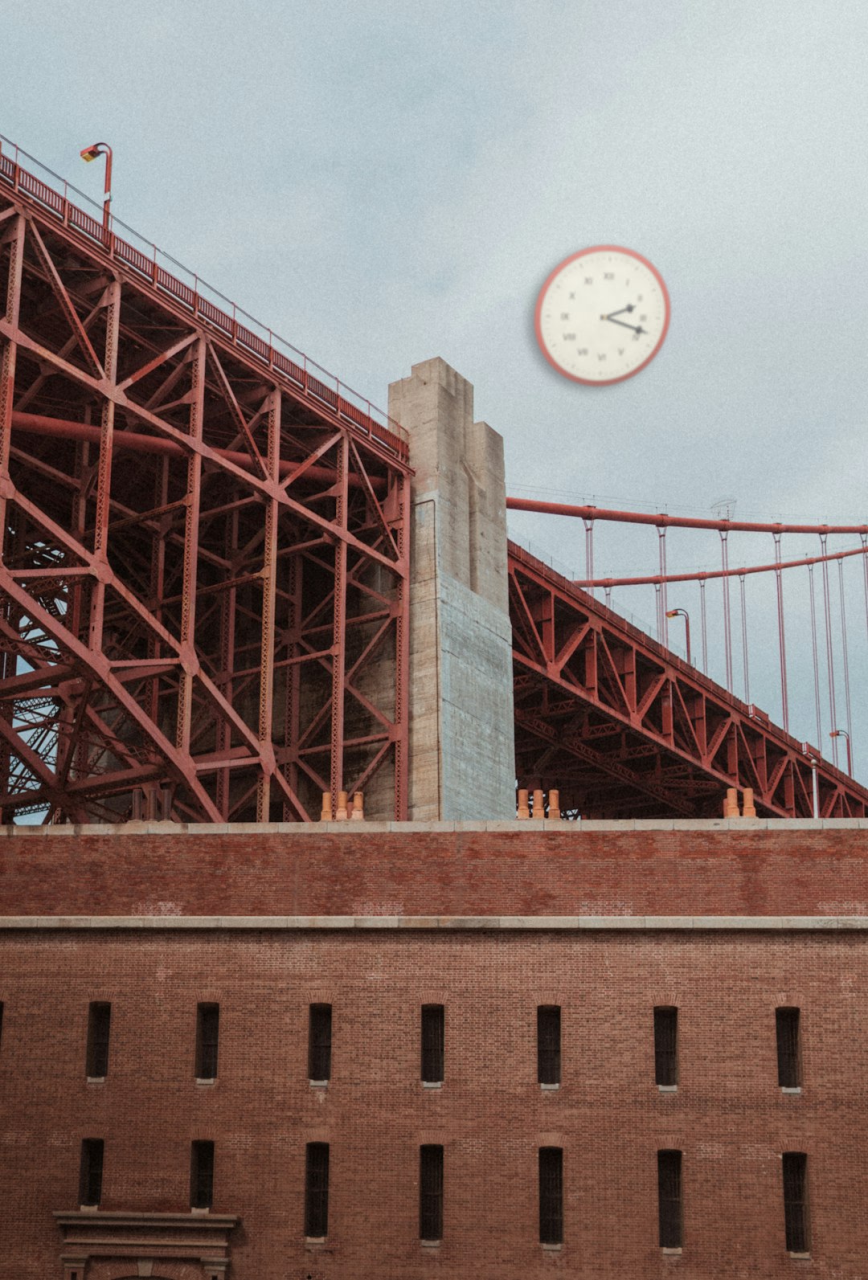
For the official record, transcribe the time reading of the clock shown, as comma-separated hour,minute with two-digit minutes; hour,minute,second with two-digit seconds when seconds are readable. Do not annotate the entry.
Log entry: 2,18
